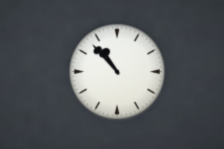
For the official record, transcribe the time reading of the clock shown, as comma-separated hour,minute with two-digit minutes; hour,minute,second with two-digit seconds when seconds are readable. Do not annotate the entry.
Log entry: 10,53
